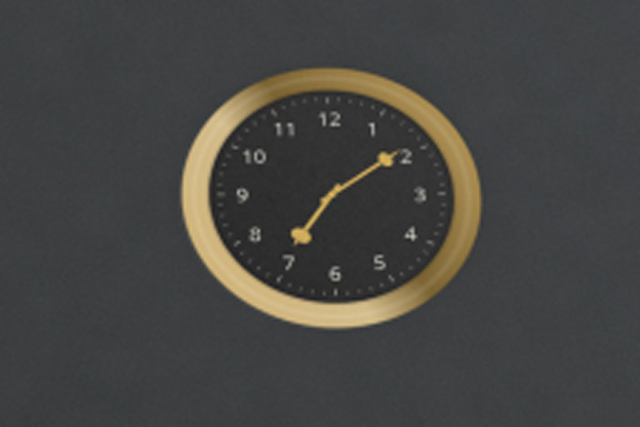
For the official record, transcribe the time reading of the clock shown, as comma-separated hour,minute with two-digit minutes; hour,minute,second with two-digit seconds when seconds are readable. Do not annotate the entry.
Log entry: 7,09
